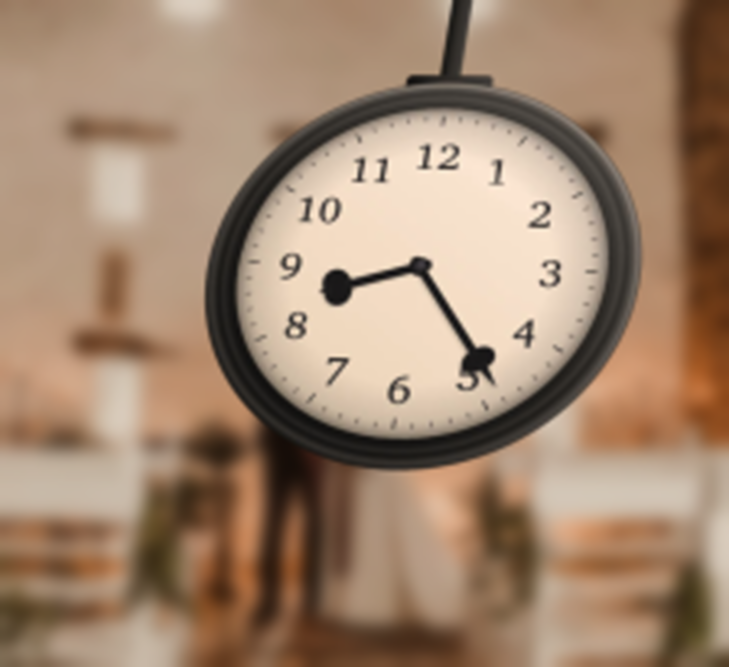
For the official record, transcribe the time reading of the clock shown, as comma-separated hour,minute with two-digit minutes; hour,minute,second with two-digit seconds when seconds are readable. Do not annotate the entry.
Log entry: 8,24
